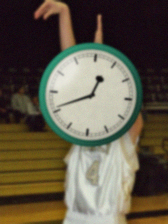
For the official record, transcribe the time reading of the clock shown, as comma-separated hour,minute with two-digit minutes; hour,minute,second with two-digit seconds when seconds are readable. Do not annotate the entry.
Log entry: 12,41
